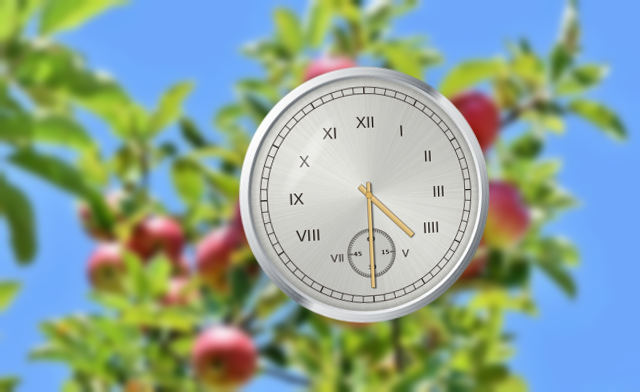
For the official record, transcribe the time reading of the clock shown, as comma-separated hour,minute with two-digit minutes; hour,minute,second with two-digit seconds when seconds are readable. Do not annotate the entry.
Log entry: 4,30
